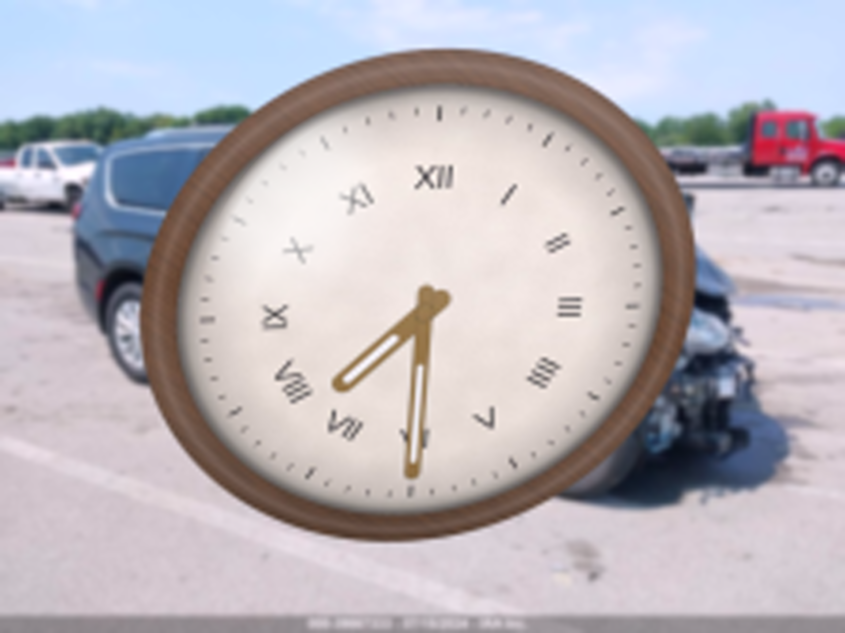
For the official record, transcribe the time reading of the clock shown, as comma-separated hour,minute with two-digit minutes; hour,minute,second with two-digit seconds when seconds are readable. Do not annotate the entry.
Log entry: 7,30
